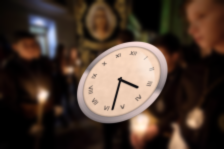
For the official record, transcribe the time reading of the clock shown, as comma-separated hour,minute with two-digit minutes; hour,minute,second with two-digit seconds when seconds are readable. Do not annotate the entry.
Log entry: 3,28
